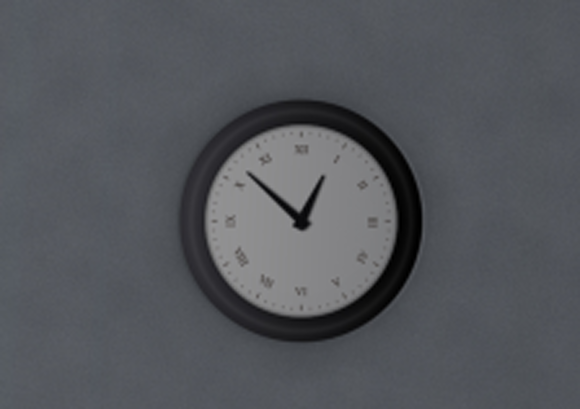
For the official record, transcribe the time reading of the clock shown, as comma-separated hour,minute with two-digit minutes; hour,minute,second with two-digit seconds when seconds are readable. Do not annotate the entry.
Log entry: 12,52
